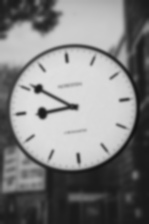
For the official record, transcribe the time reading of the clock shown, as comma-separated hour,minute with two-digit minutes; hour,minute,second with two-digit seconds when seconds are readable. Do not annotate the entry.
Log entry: 8,51
